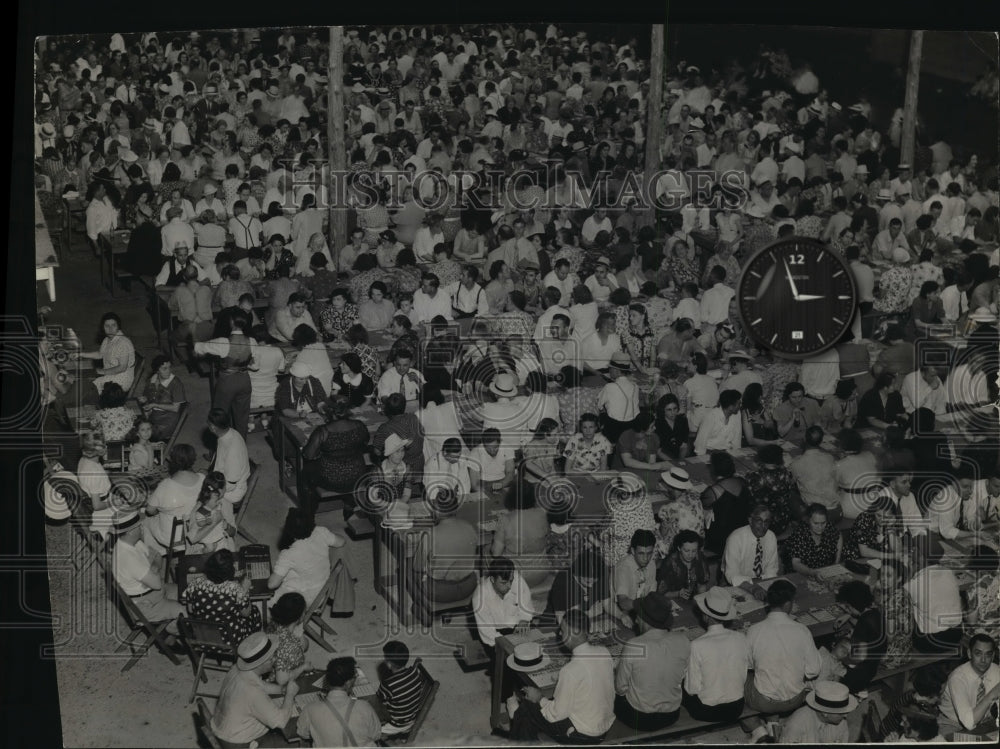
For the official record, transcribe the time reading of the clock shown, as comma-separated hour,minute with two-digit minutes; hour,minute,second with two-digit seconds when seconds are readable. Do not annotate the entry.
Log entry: 2,57
